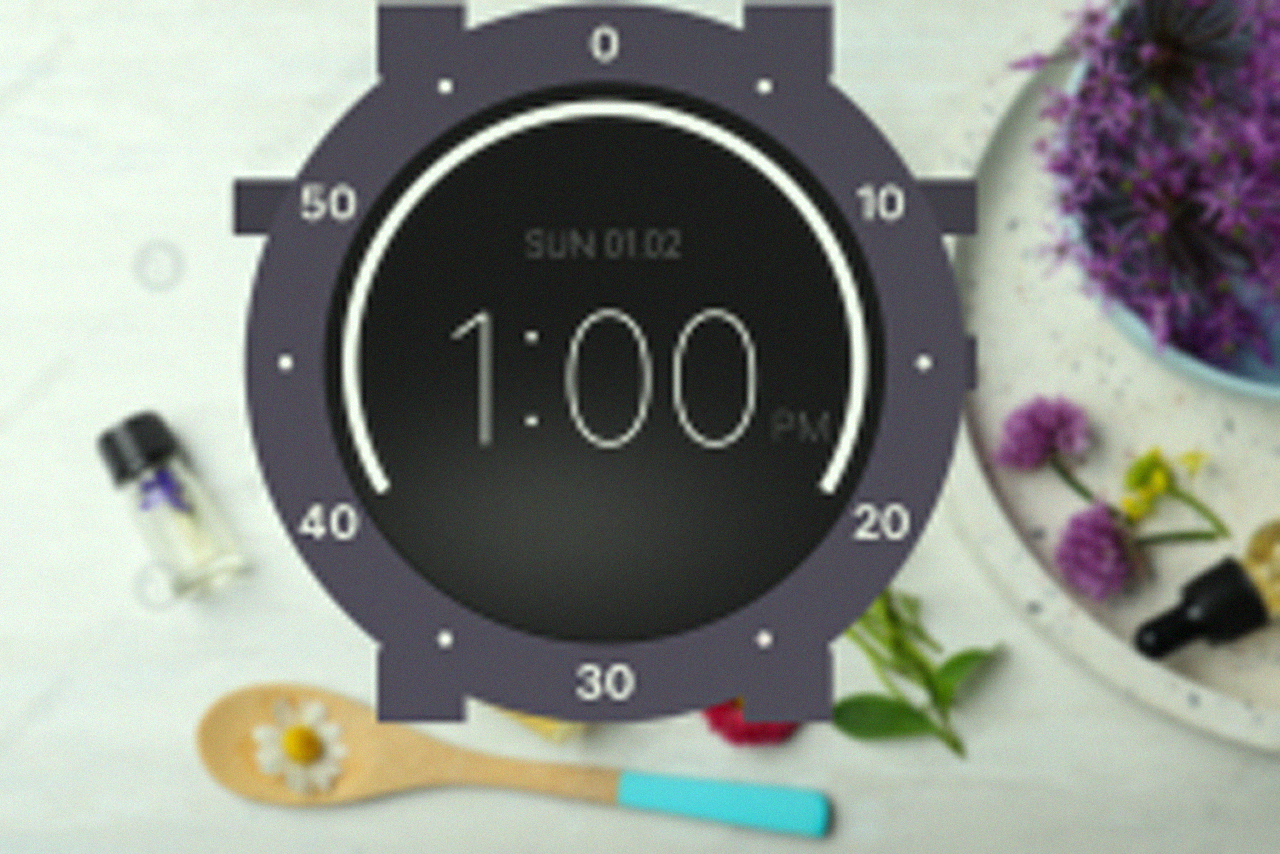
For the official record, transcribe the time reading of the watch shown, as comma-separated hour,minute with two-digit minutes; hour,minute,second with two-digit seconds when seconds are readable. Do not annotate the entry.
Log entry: 1,00
